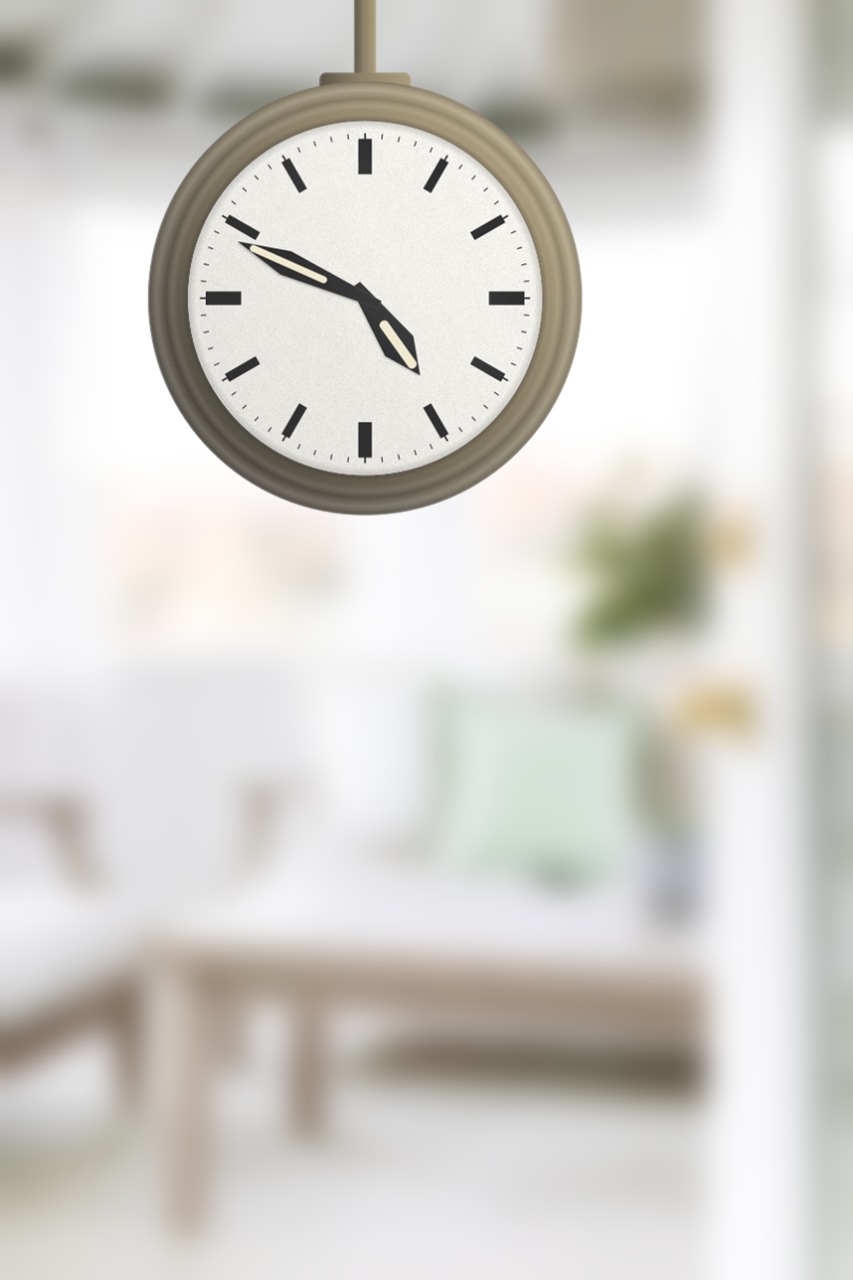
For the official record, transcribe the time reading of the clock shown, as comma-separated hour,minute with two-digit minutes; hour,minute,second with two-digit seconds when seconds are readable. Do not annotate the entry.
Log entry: 4,49
